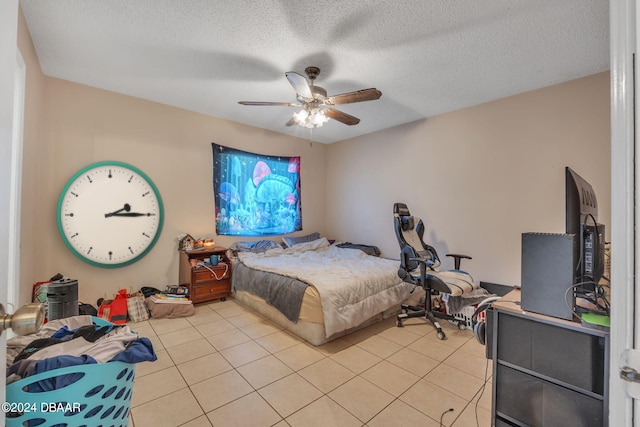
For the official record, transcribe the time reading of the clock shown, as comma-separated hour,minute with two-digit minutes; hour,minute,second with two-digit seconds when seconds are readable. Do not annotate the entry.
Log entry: 2,15
